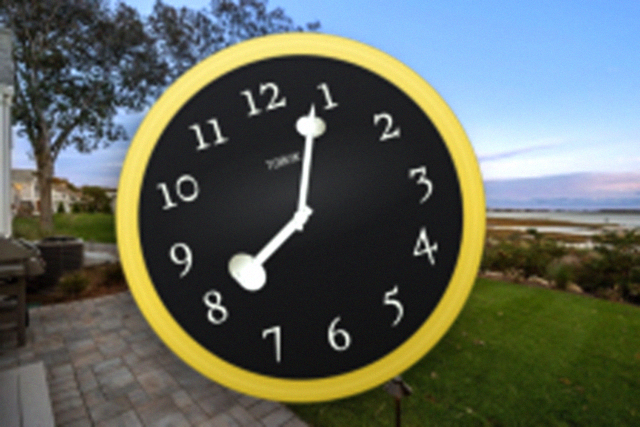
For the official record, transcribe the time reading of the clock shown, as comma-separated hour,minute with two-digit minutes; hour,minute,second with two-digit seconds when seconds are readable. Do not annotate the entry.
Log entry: 8,04
